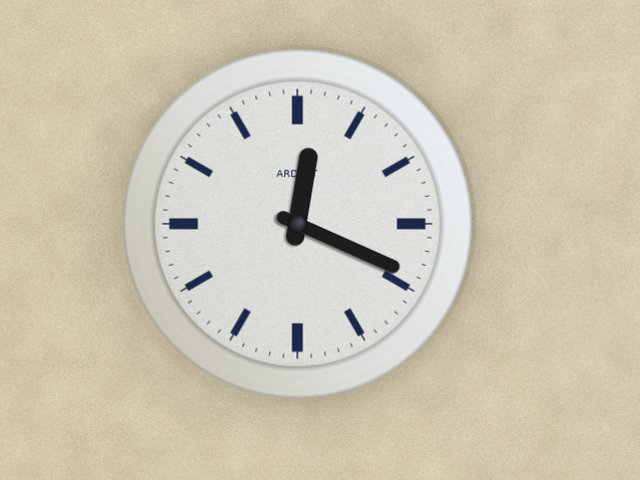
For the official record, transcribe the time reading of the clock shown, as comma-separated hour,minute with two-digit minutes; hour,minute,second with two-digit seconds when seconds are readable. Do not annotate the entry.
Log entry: 12,19
